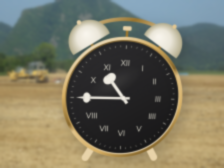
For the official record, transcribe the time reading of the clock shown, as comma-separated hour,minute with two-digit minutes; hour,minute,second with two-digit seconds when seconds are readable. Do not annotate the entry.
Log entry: 10,45
